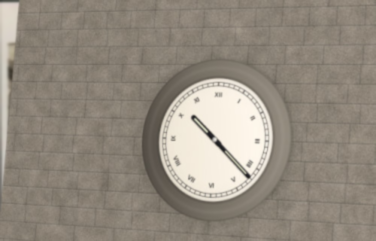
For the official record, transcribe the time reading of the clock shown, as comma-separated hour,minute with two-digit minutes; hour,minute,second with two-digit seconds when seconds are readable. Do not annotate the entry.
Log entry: 10,22
